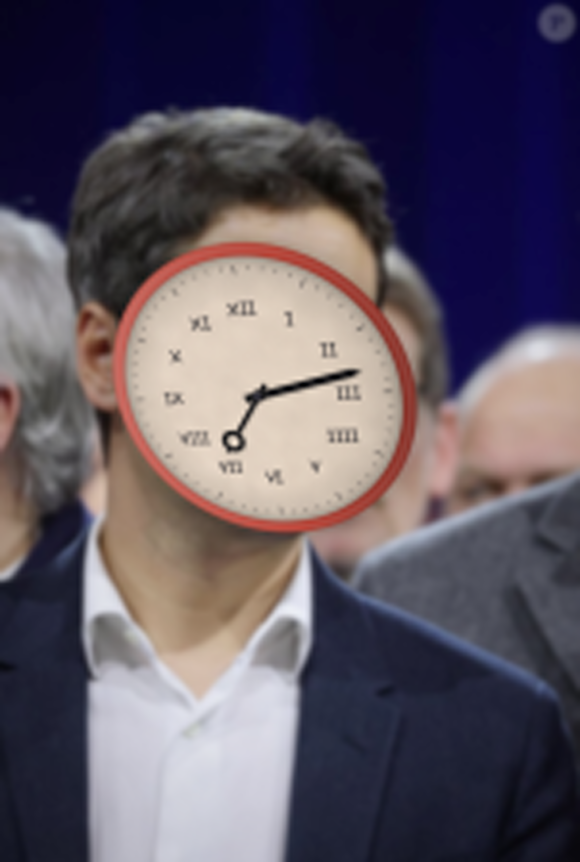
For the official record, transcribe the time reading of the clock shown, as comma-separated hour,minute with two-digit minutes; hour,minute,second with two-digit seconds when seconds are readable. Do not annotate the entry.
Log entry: 7,13
